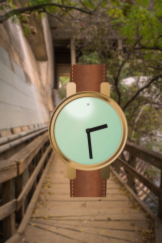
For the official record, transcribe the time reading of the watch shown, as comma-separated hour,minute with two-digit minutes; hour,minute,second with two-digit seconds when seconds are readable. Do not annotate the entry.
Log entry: 2,29
